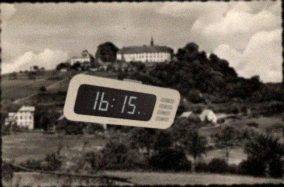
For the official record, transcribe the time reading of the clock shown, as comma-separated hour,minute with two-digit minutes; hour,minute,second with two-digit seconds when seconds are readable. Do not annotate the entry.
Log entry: 16,15
